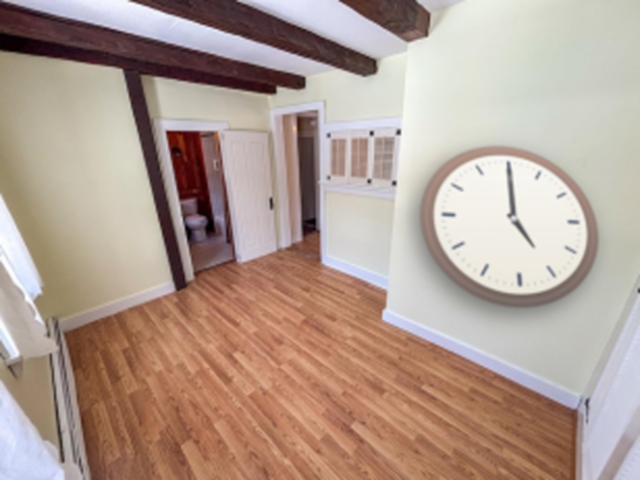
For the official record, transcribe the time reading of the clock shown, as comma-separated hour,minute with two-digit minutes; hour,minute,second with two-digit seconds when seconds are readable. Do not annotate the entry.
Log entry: 5,00
